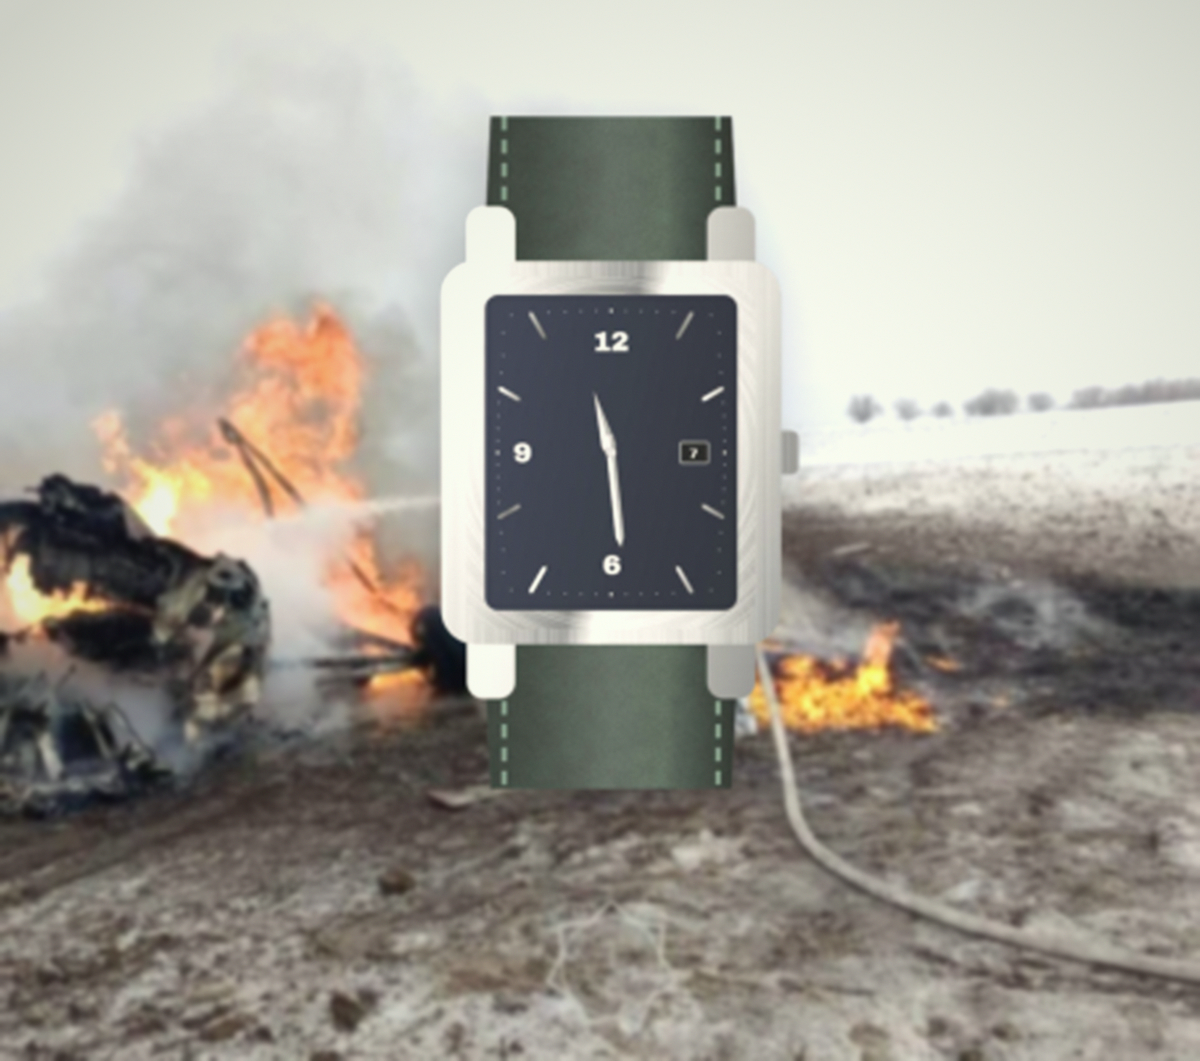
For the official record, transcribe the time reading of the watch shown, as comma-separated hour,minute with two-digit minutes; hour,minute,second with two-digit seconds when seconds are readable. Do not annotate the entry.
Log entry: 11,29
